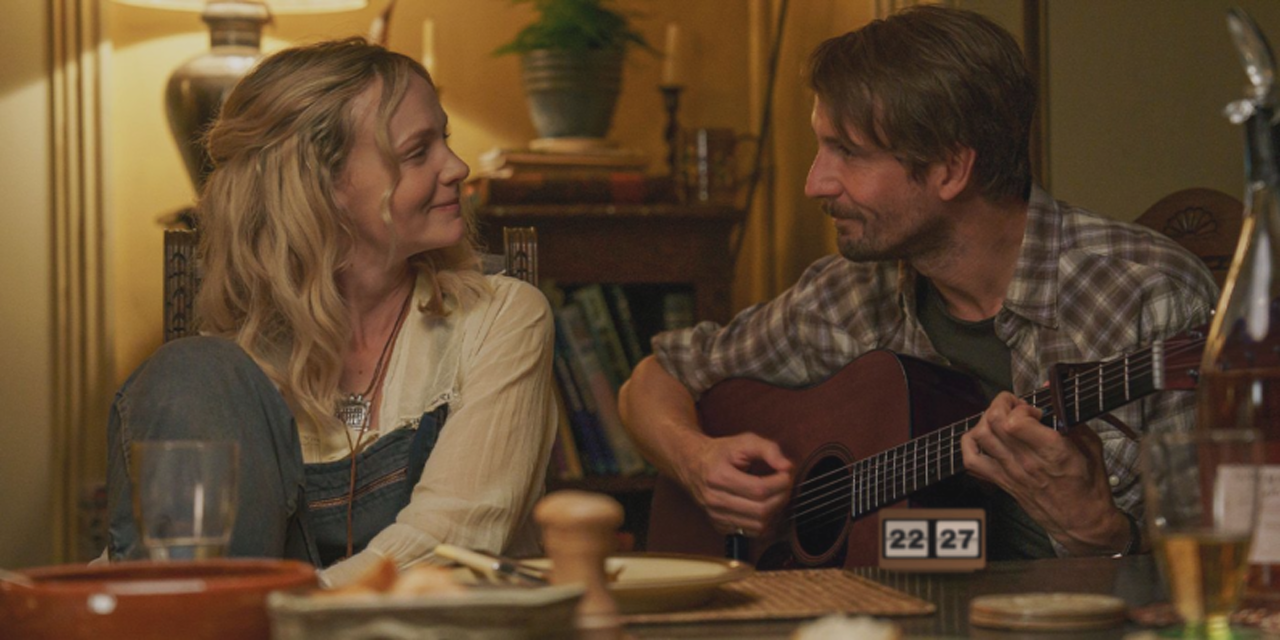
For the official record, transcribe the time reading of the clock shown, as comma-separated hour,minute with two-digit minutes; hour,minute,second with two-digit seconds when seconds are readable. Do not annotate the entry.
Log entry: 22,27
